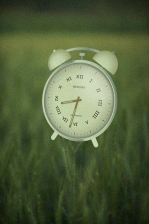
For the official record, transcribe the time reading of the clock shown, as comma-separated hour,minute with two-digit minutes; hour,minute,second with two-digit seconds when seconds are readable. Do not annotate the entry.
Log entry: 8,32
